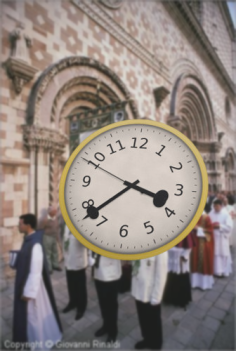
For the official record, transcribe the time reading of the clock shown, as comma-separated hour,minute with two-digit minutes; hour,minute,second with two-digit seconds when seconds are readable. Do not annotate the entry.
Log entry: 3,37,49
